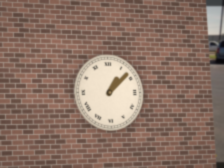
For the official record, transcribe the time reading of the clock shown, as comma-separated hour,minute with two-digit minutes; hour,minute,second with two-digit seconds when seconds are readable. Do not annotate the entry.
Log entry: 1,08
